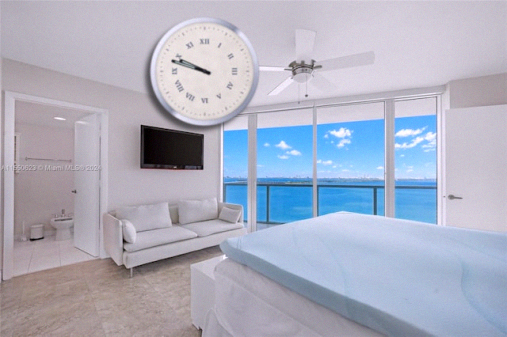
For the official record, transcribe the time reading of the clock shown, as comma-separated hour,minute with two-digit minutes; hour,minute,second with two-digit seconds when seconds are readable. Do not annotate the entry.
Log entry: 9,48
